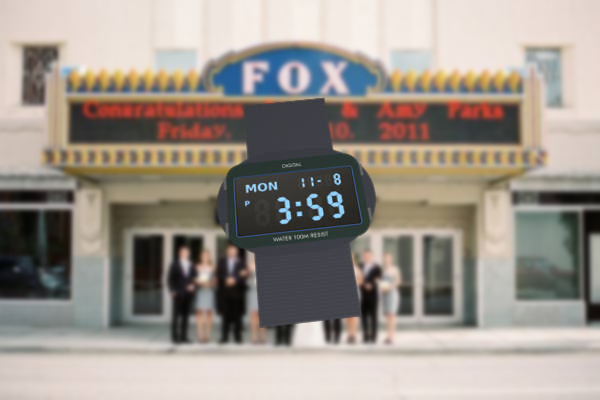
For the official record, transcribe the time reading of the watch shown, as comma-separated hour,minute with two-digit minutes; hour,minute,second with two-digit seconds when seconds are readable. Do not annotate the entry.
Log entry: 3,59
